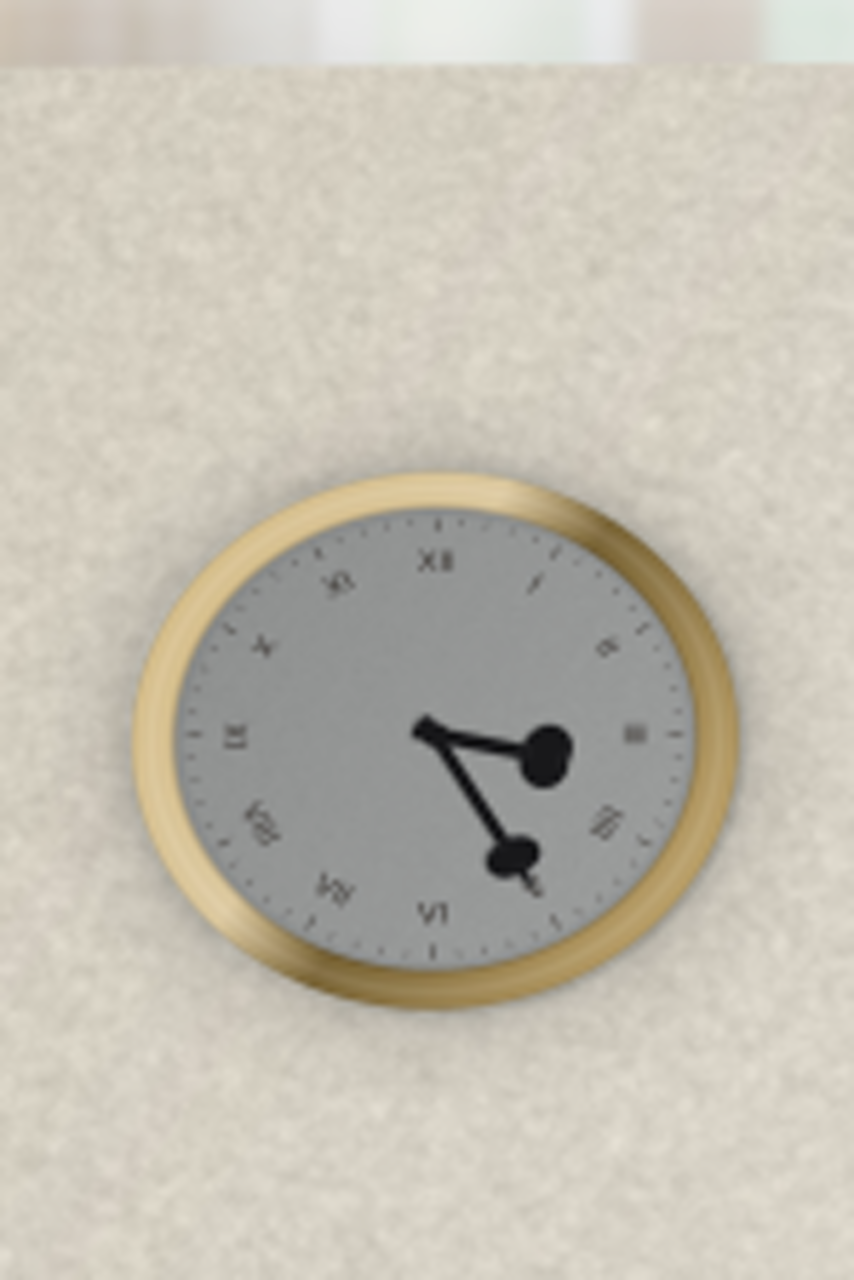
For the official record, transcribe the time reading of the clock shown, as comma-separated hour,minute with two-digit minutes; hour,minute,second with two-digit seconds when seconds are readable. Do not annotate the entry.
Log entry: 3,25
